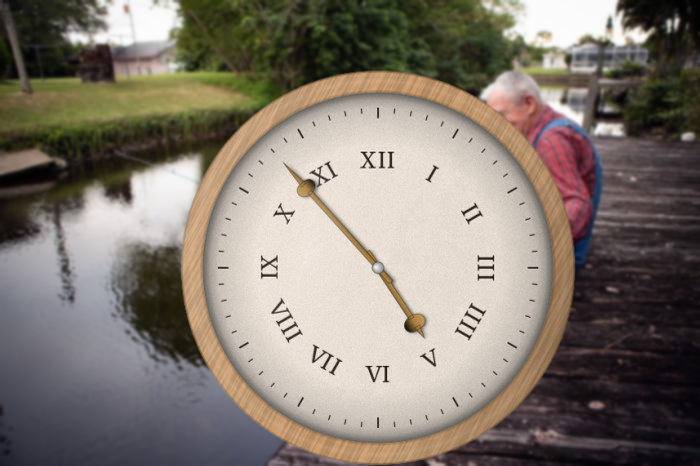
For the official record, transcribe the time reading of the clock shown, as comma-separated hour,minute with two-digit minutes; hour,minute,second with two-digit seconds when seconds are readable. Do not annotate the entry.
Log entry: 4,53
